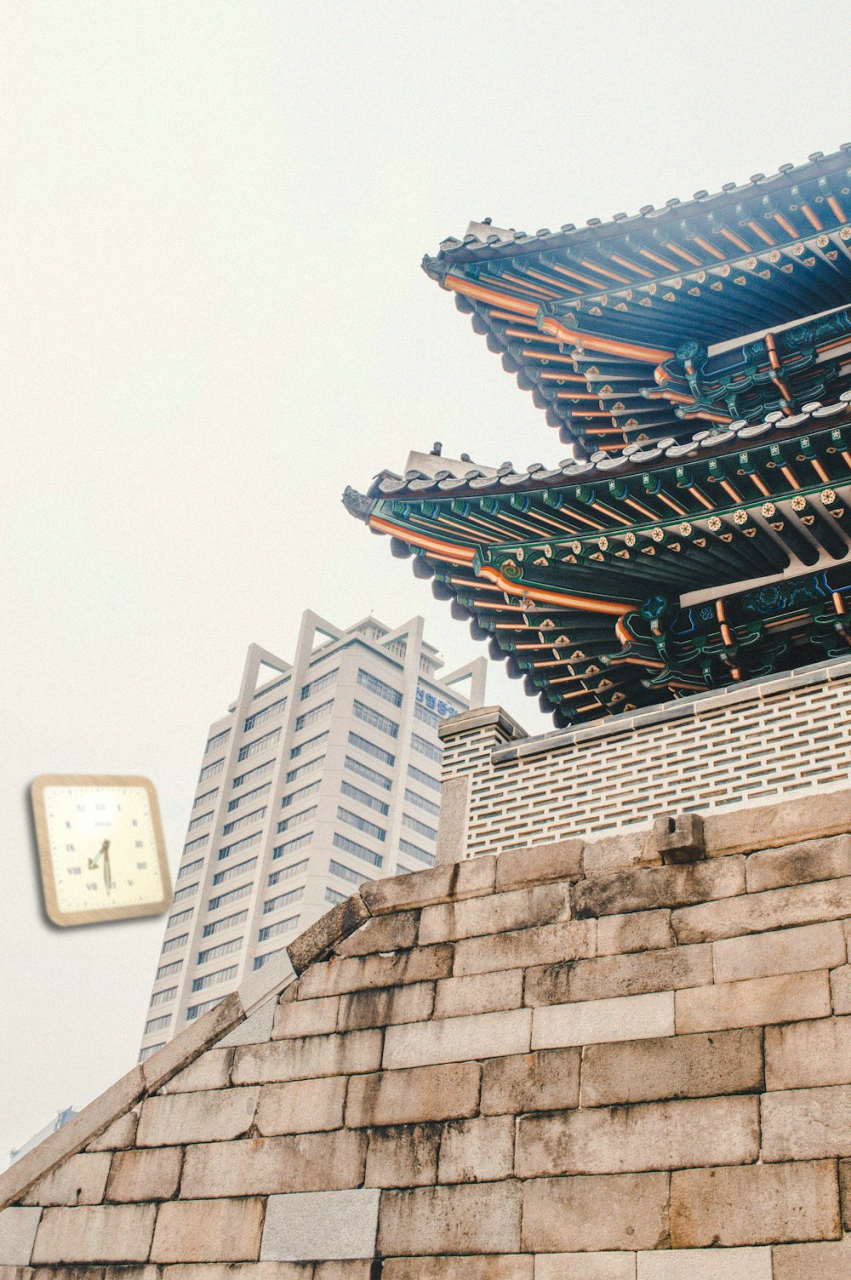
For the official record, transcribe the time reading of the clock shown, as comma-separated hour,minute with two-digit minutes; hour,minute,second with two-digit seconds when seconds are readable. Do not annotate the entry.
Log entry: 7,31
